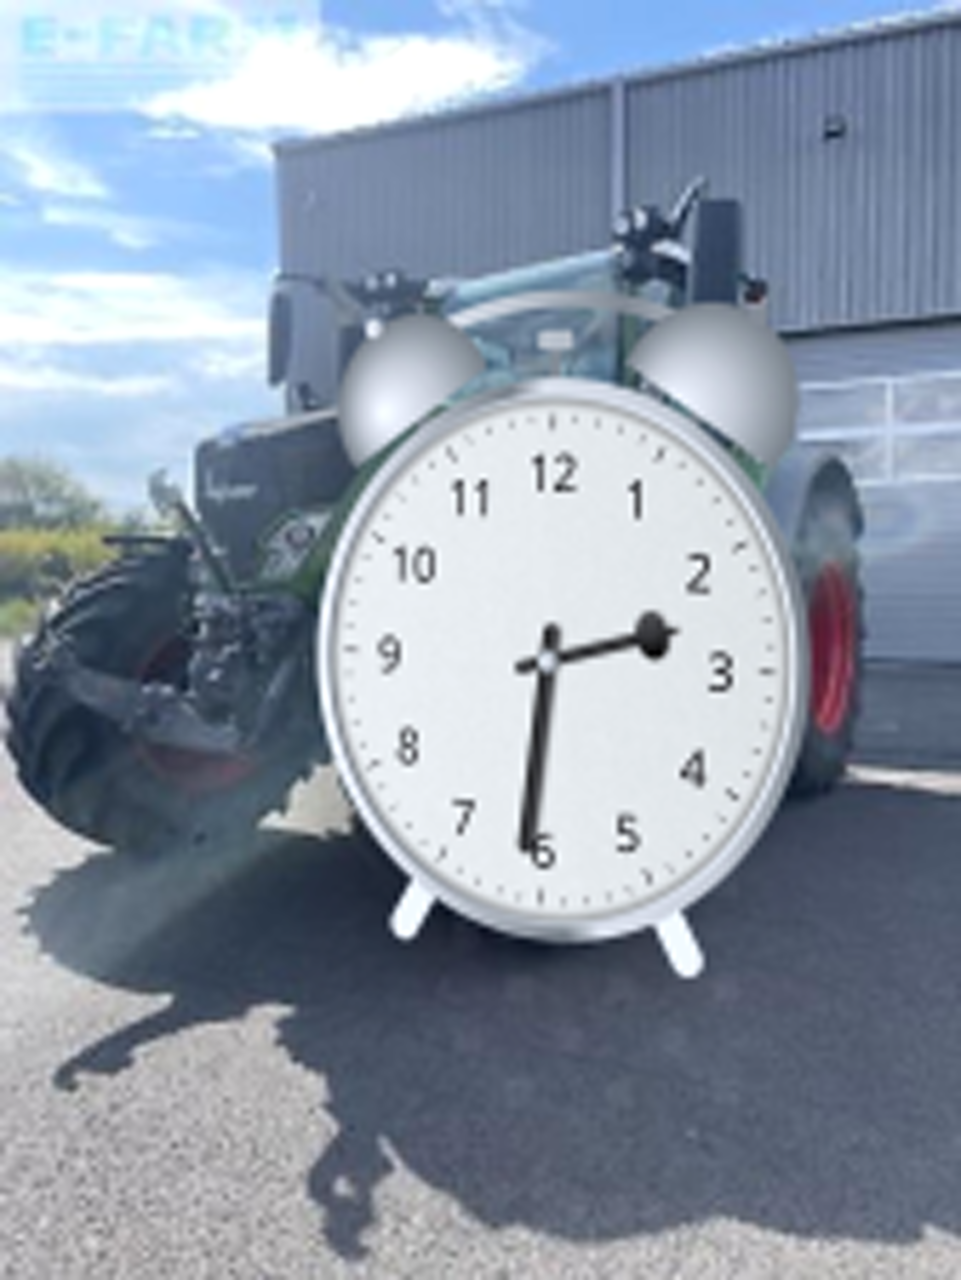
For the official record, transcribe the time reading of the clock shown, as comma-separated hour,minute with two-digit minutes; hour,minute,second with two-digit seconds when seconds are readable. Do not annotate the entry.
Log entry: 2,31
